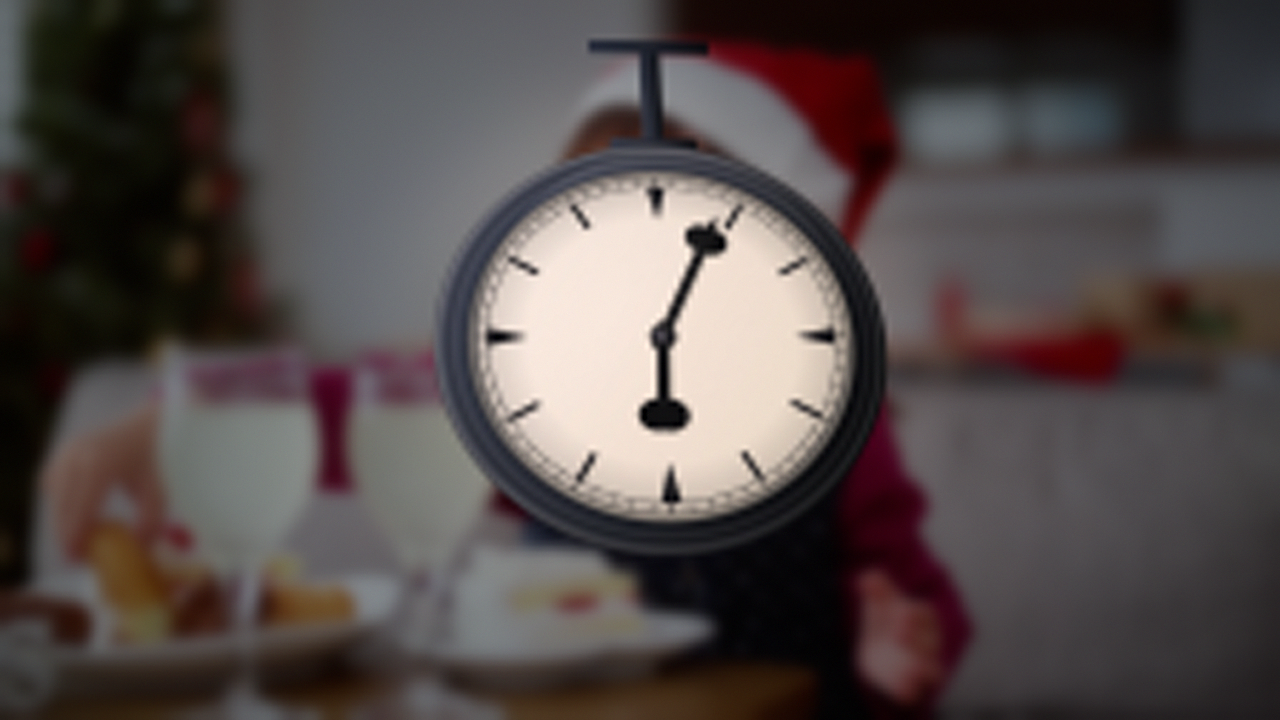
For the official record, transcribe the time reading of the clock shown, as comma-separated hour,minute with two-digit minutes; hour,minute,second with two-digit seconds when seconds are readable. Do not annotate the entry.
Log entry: 6,04
